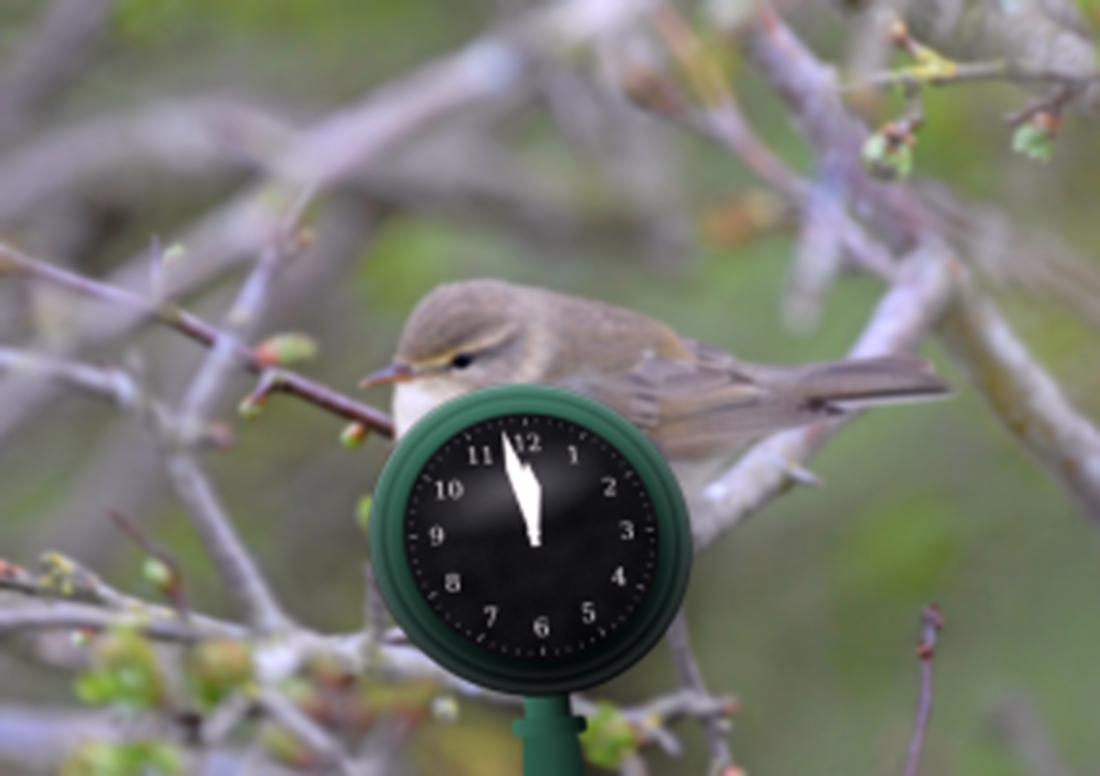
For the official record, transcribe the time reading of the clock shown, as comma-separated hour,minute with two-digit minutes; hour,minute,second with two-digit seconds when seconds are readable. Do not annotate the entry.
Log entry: 11,58
